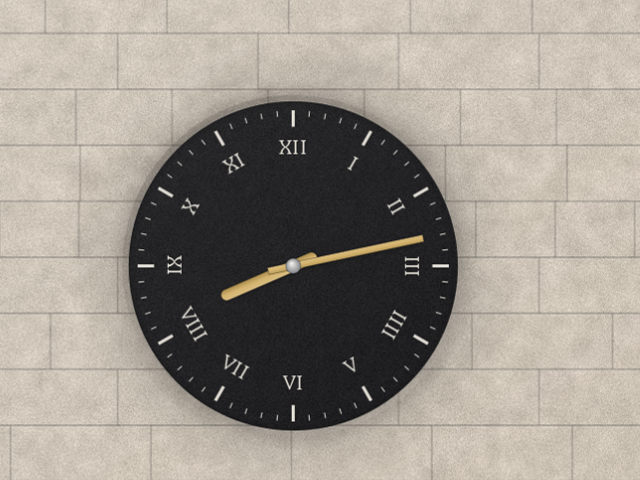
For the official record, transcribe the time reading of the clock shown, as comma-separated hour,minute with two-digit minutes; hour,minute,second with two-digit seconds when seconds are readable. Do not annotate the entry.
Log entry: 8,13
